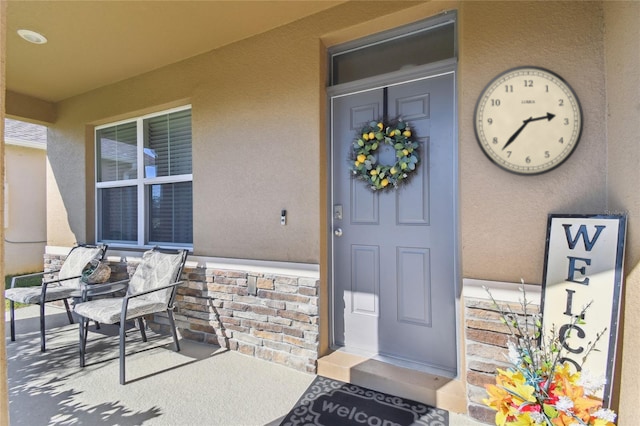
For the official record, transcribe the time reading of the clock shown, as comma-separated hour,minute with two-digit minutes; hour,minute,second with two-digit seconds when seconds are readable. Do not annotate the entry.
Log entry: 2,37
